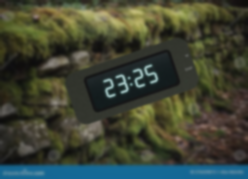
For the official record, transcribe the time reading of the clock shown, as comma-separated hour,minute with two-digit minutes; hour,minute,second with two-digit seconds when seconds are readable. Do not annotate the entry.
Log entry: 23,25
